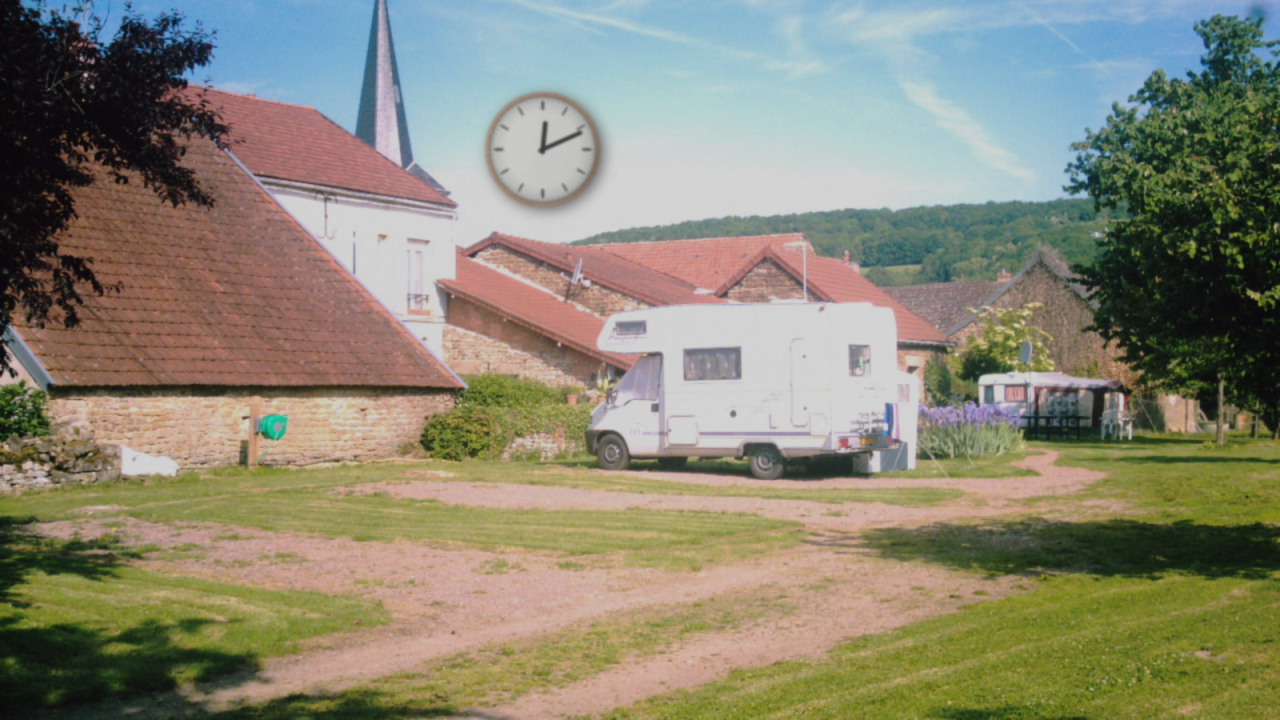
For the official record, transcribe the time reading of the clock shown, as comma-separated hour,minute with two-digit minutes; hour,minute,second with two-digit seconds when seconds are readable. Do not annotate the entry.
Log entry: 12,11
